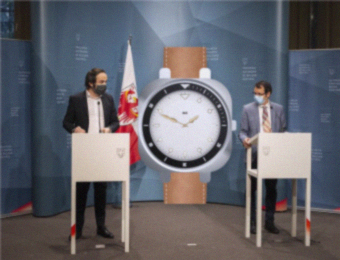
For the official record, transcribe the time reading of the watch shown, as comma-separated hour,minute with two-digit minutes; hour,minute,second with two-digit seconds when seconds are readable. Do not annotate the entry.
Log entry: 1,49
